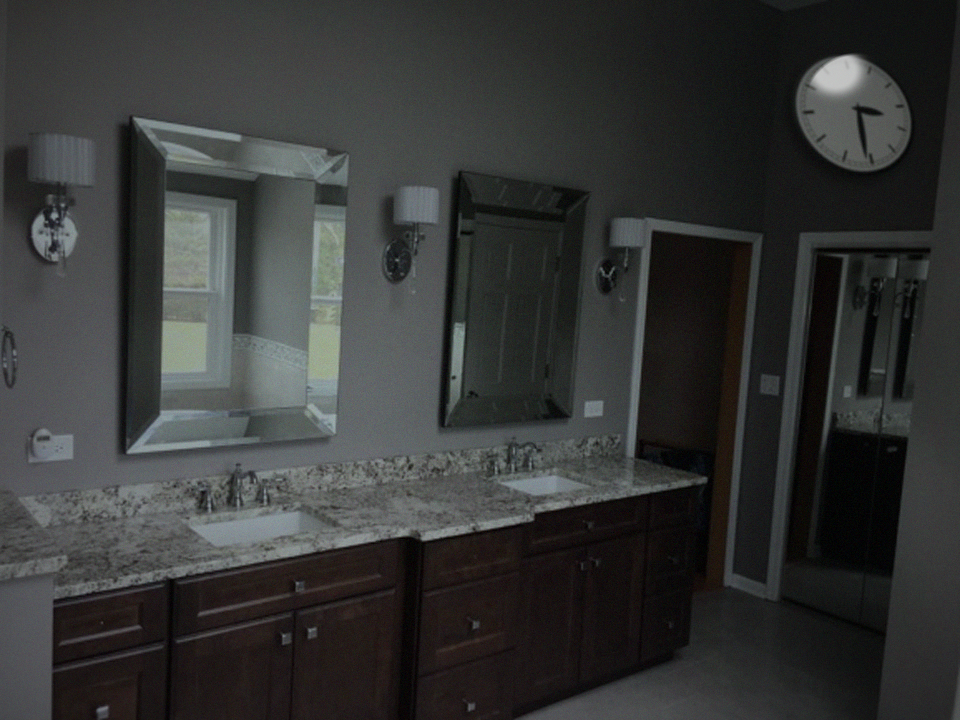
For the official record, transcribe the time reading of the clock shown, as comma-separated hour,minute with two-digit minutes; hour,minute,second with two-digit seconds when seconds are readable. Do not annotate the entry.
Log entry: 3,31
